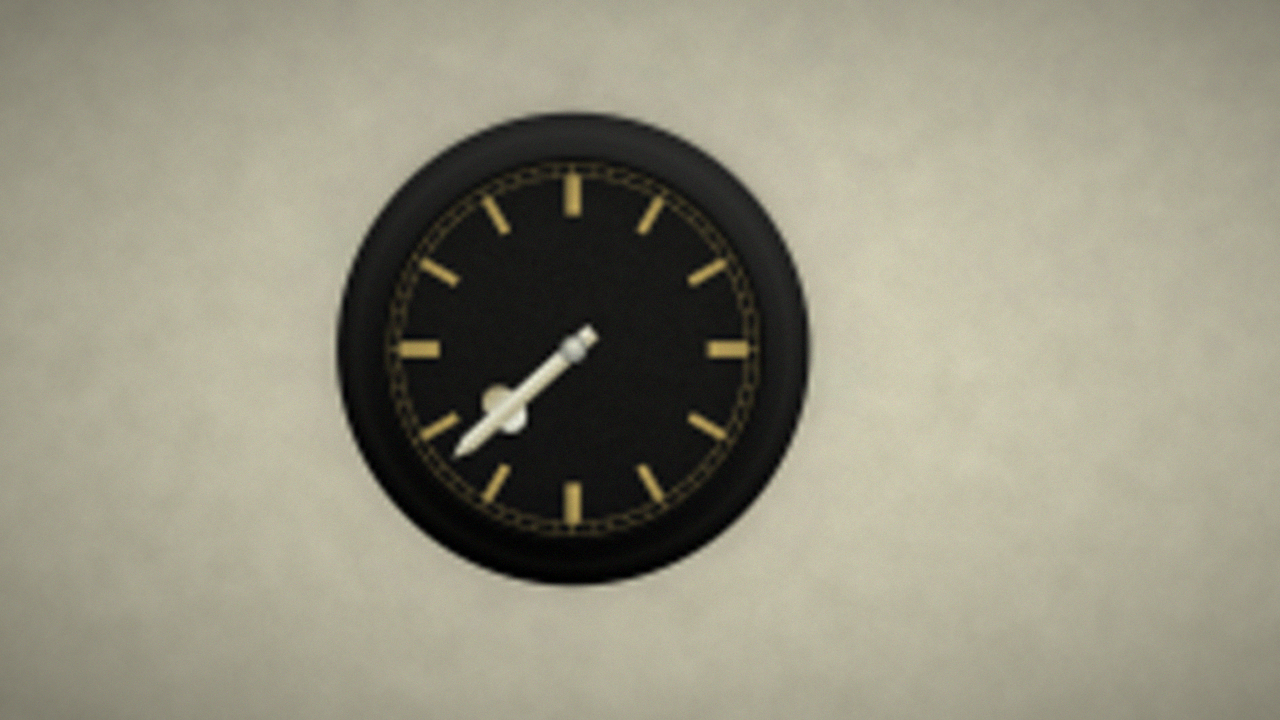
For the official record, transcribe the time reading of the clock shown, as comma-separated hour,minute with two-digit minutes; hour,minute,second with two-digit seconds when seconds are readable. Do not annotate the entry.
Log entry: 7,38
